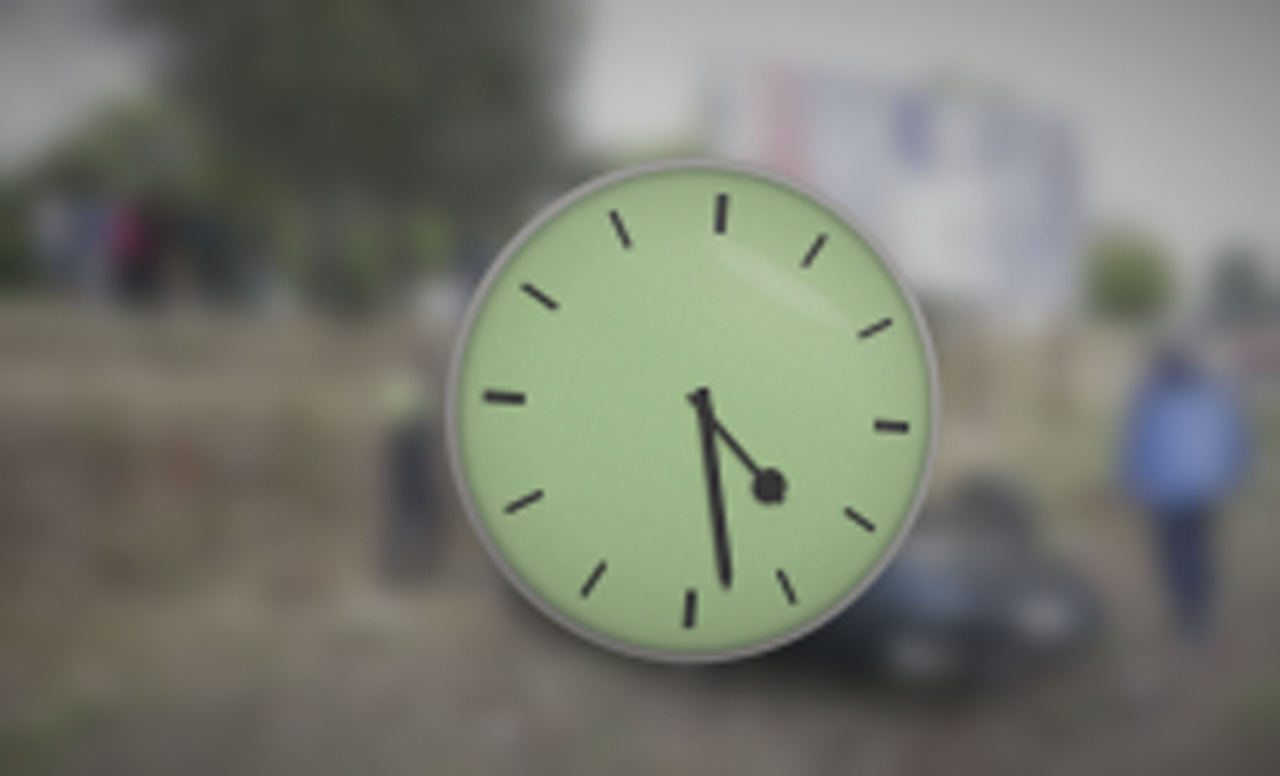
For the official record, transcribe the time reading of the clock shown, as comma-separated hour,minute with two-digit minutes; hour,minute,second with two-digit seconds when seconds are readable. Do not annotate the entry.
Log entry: 4,28
